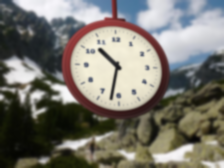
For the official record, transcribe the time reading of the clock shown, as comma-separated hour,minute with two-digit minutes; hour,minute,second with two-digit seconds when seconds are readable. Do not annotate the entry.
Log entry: 10,32
